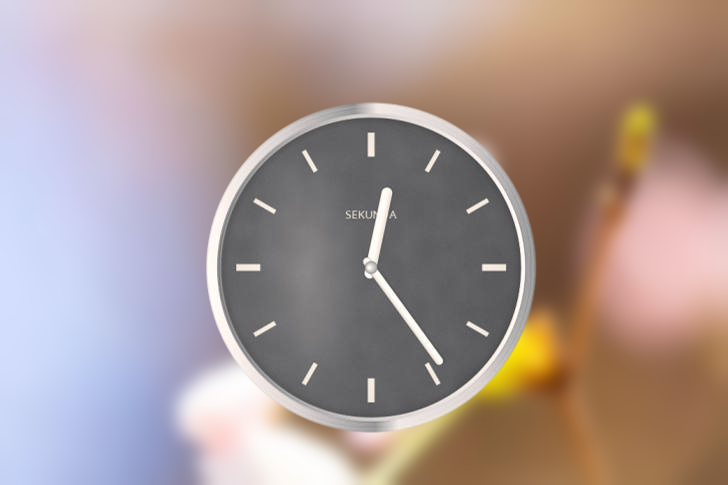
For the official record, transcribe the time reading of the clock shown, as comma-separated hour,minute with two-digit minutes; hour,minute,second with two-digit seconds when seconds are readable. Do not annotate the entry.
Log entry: 12,24
